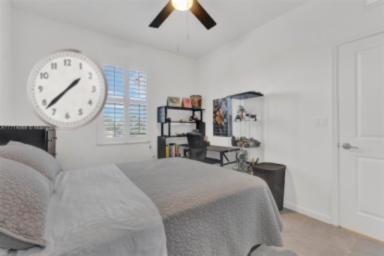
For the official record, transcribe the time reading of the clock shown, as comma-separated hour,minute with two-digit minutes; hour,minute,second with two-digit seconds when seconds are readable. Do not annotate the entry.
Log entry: 1,38
